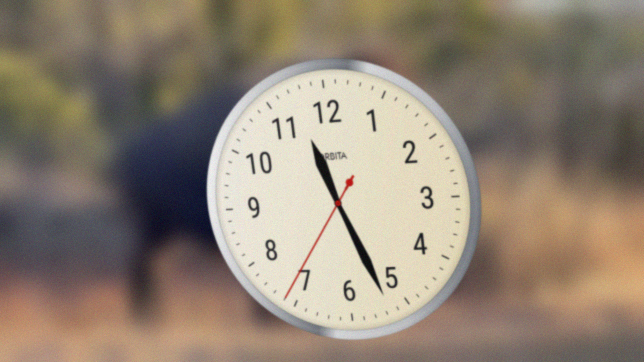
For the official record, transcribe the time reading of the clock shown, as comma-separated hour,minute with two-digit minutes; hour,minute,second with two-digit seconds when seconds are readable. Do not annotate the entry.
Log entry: 11,26,36
